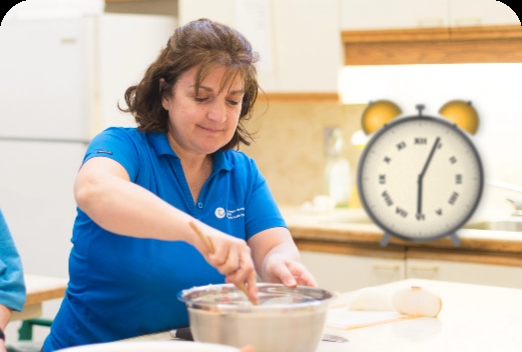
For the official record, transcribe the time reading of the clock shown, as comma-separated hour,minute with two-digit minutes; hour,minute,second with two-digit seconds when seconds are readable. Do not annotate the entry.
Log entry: 6,04
